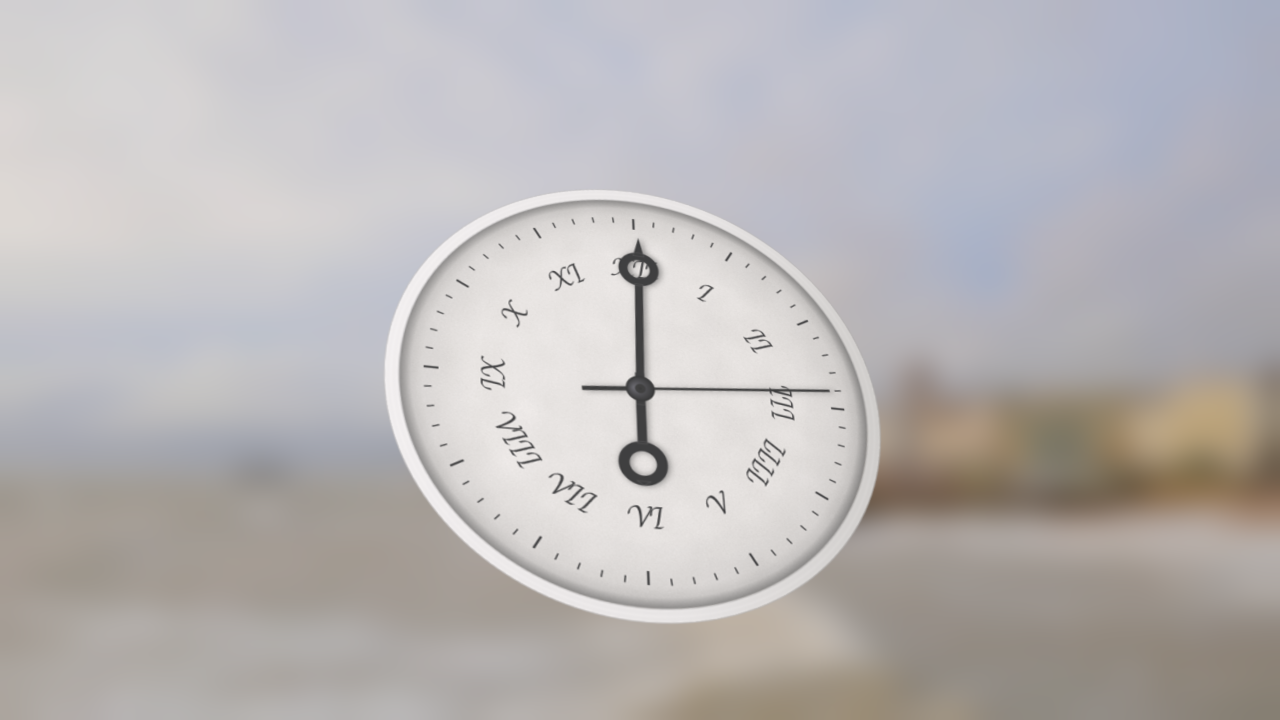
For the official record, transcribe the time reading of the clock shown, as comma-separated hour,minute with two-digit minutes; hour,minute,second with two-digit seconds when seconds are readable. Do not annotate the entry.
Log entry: 6,00,14
